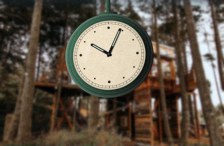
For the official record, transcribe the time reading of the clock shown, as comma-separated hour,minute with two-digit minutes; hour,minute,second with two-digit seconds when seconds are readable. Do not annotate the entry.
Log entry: 10,04
